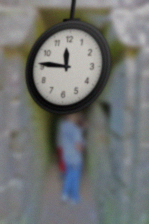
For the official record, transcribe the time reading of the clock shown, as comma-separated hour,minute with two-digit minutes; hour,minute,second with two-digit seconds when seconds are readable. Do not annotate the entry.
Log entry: 11,46
